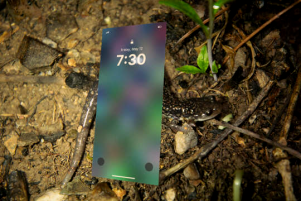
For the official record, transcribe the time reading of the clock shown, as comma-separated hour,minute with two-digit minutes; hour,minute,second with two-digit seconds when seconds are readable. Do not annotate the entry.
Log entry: 7,30
